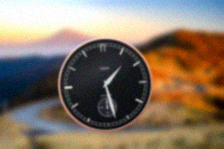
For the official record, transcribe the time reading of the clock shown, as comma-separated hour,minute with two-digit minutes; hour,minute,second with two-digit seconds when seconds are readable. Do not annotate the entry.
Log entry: 1,28
